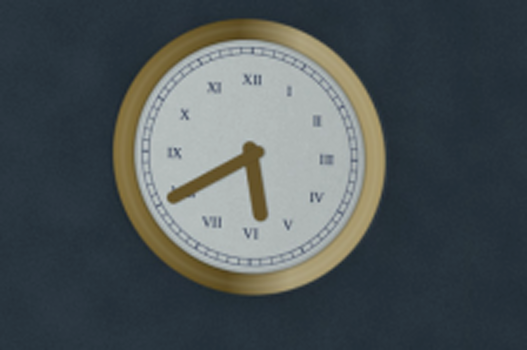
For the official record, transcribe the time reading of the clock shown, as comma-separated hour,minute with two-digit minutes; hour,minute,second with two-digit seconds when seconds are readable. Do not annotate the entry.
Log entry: 5,40
